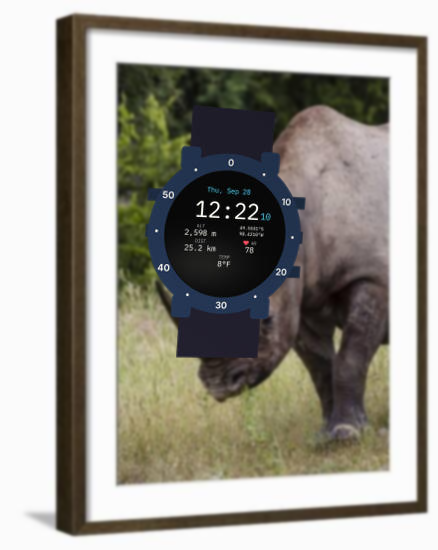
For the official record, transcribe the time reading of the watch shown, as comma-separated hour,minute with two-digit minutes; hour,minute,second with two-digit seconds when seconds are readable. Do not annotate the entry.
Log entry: 12,22,10
